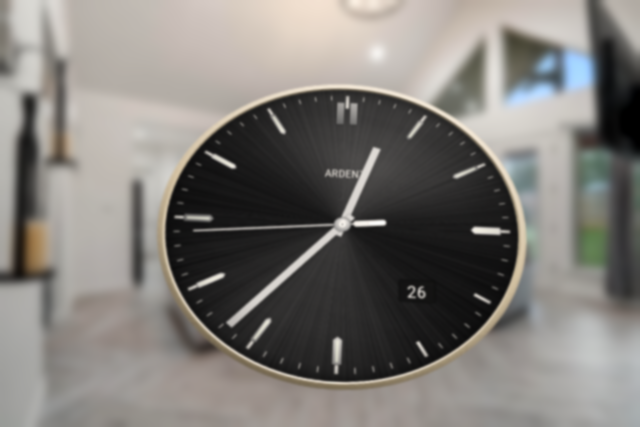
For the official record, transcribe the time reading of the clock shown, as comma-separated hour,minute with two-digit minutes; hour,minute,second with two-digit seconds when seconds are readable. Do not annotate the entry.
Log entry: 12,36,44
